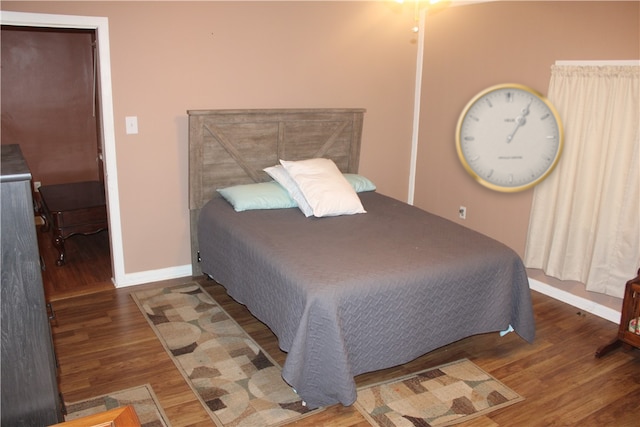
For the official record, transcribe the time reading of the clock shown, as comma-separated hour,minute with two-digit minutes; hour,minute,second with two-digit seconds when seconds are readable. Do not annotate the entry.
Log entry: 1,05
